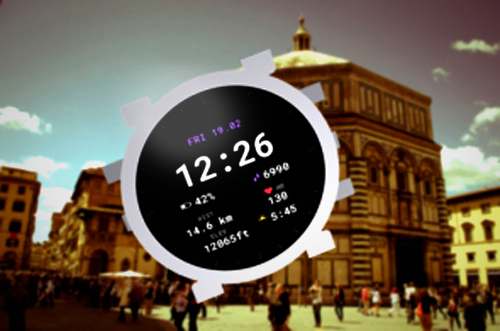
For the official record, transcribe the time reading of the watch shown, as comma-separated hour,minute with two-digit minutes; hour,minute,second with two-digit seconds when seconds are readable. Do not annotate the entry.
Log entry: 12,26
